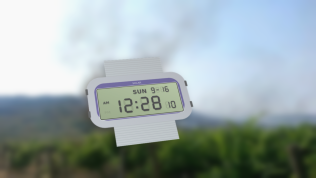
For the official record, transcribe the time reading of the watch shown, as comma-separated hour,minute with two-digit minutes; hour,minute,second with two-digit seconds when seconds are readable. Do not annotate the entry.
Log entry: 12,28,10
